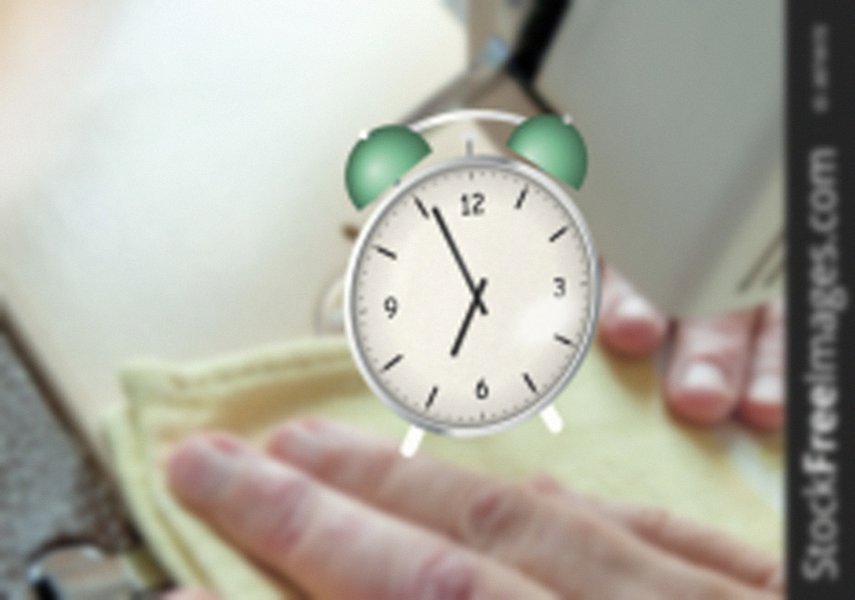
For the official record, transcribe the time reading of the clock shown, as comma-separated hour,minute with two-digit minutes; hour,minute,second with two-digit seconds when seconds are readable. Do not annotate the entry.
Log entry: 6,56
